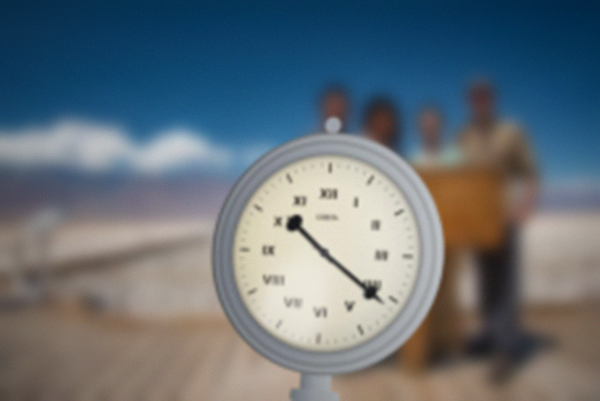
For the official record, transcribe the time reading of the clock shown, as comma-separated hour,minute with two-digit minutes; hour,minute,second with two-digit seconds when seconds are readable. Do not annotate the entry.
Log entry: 10,21
